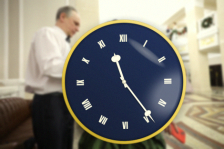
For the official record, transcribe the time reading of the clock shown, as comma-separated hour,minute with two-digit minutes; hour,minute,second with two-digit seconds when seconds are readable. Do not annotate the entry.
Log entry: 11,24
